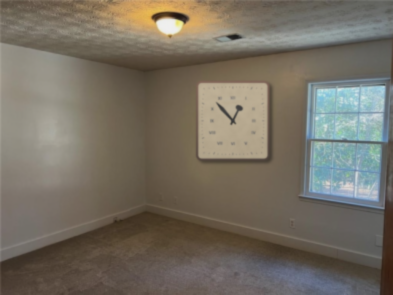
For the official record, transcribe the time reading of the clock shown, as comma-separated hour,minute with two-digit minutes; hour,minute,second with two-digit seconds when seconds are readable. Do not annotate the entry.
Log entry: 12,53
